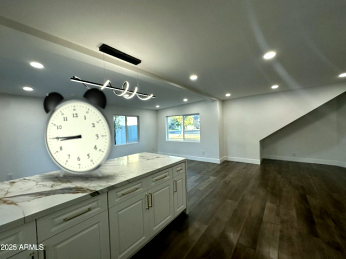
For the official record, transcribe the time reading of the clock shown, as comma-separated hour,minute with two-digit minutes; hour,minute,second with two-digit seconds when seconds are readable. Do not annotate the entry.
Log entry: 8,45
